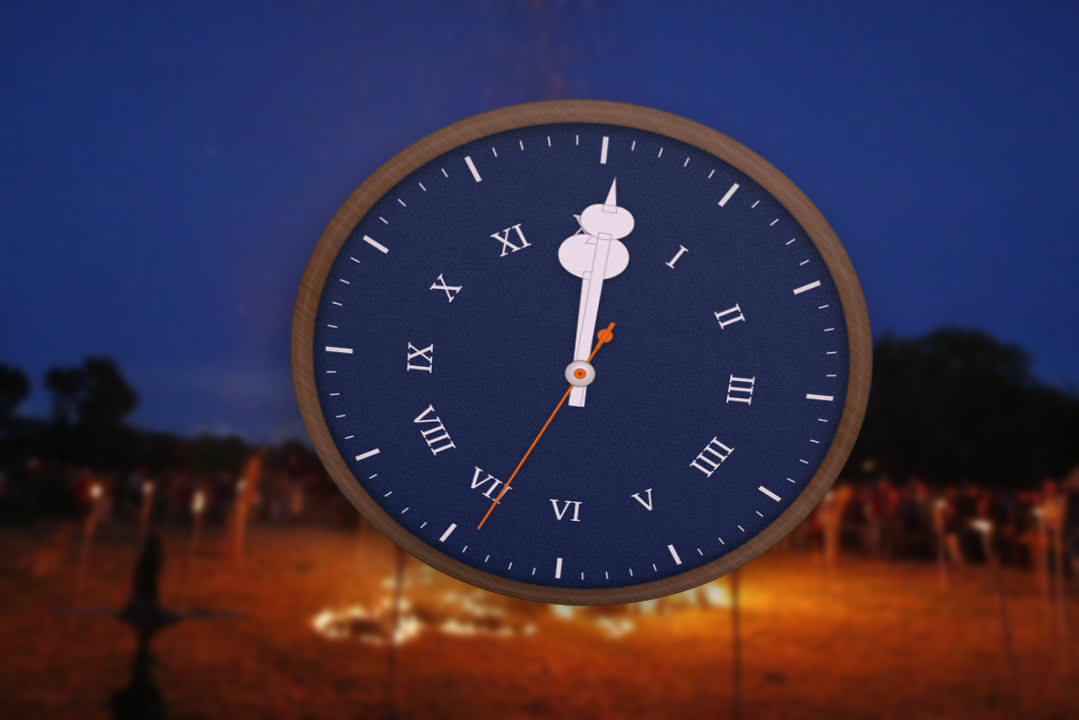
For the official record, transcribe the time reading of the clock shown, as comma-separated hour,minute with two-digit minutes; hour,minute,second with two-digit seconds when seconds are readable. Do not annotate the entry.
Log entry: 12,00,34
